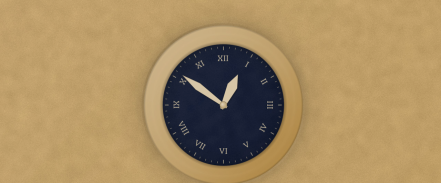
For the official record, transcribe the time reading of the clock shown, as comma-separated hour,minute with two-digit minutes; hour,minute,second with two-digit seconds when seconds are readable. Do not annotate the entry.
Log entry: 12,51
